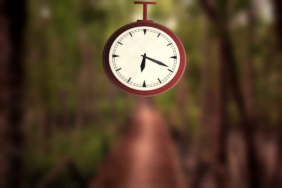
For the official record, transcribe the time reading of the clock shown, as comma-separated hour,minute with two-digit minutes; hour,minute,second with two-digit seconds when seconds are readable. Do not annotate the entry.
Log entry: 6,19
